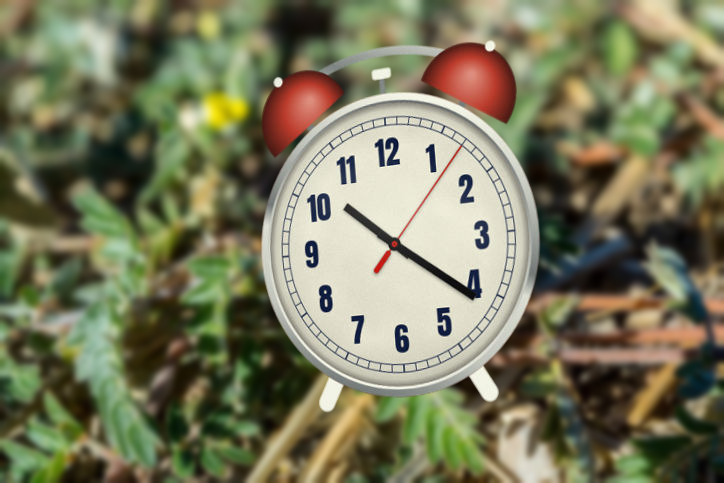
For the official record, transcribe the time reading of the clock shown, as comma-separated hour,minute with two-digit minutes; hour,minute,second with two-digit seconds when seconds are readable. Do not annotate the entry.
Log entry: 10,21,07
